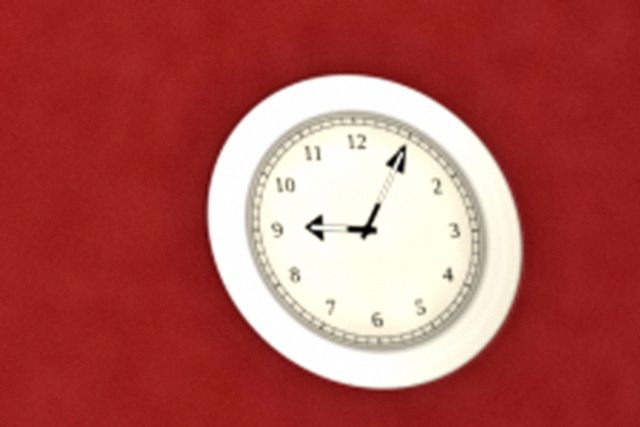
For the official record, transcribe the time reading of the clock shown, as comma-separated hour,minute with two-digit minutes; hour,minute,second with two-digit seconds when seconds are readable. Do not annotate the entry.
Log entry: 9,05
